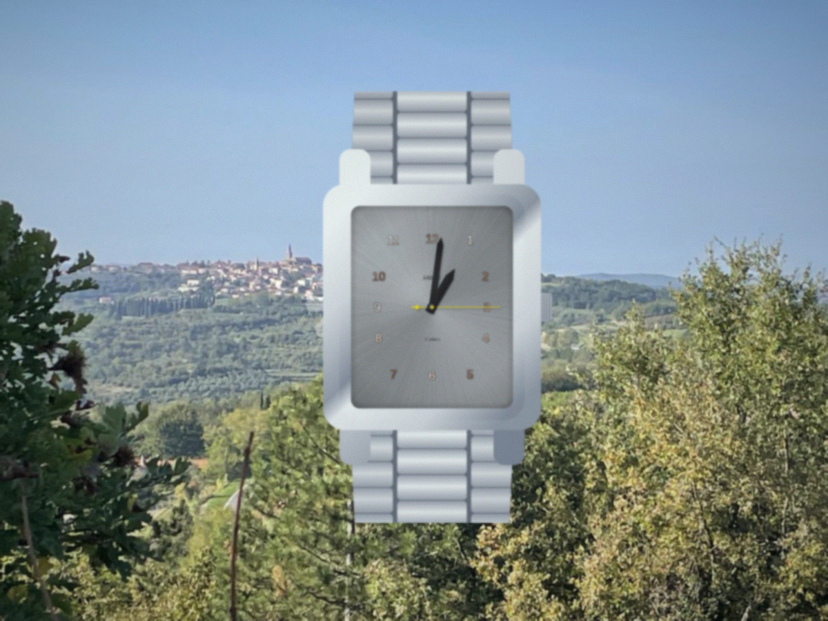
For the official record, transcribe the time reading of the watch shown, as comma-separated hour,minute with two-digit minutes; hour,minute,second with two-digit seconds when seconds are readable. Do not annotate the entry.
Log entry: 1,01,15
